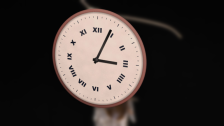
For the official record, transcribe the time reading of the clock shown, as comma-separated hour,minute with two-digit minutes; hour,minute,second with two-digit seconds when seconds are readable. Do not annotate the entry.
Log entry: 3,04
